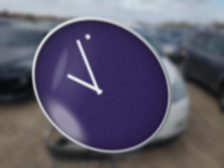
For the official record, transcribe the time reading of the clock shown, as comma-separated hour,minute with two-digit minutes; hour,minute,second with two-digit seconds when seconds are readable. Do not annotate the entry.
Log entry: 9,58
